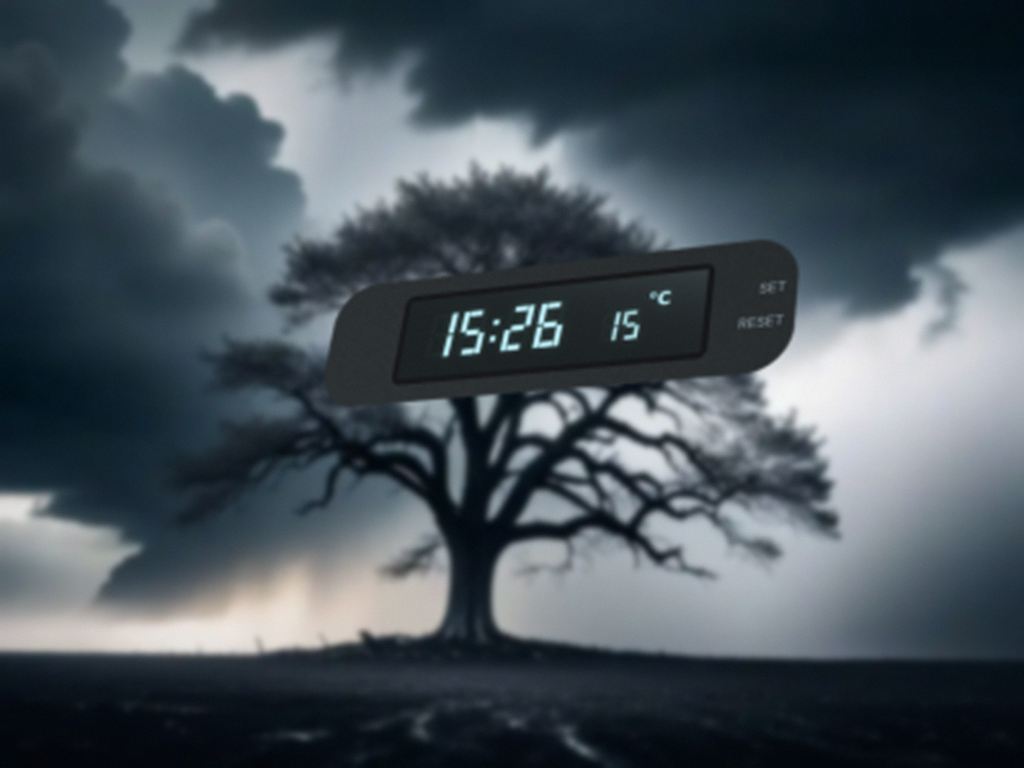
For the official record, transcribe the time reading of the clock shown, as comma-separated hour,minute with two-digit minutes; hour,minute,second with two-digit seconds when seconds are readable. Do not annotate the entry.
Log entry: 15,26
